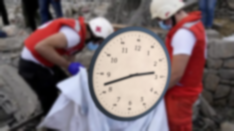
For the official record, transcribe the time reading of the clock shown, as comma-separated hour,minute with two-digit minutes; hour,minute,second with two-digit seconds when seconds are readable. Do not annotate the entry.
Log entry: 2,42
